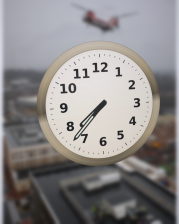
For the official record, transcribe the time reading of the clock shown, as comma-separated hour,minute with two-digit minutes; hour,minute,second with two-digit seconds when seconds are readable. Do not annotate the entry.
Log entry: 7,37
